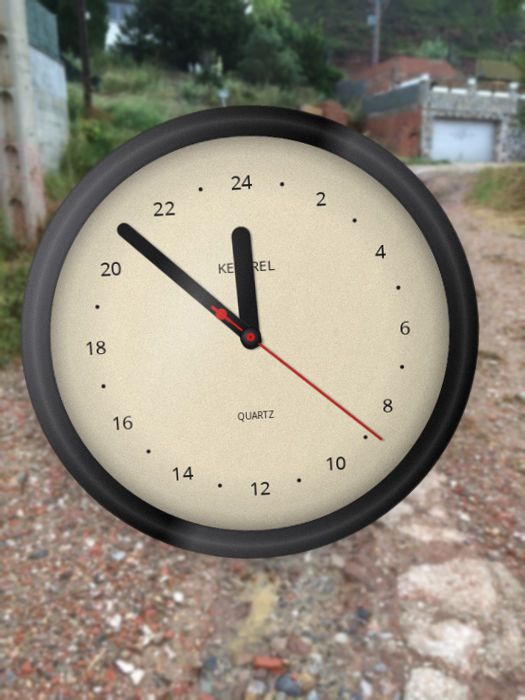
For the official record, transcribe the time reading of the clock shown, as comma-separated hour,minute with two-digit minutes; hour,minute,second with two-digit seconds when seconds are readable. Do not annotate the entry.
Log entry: 23,52,22
